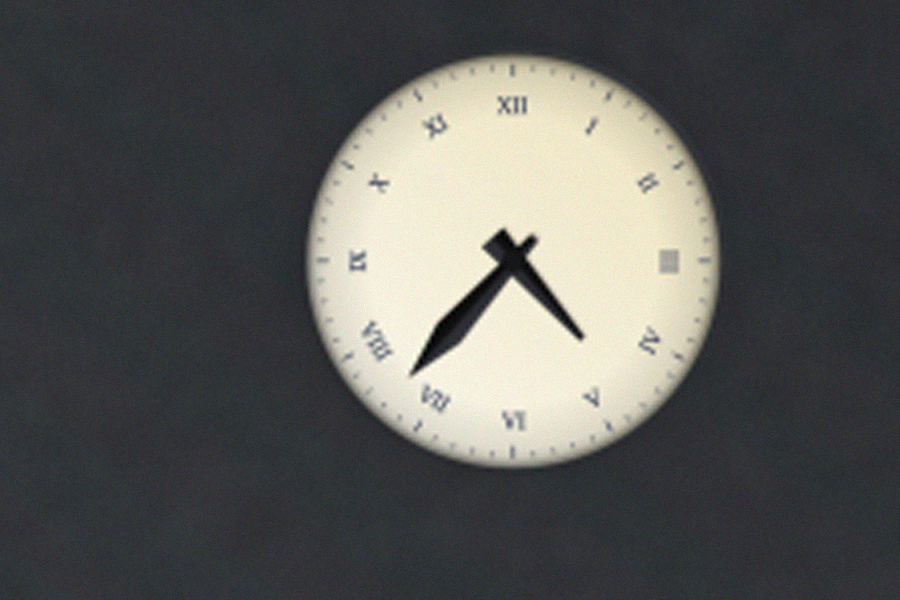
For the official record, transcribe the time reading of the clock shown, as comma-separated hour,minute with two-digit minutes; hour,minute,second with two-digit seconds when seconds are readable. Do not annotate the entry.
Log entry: 4,37
